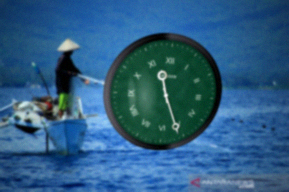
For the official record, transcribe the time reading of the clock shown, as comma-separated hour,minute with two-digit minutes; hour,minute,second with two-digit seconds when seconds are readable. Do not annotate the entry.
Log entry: 11,26
